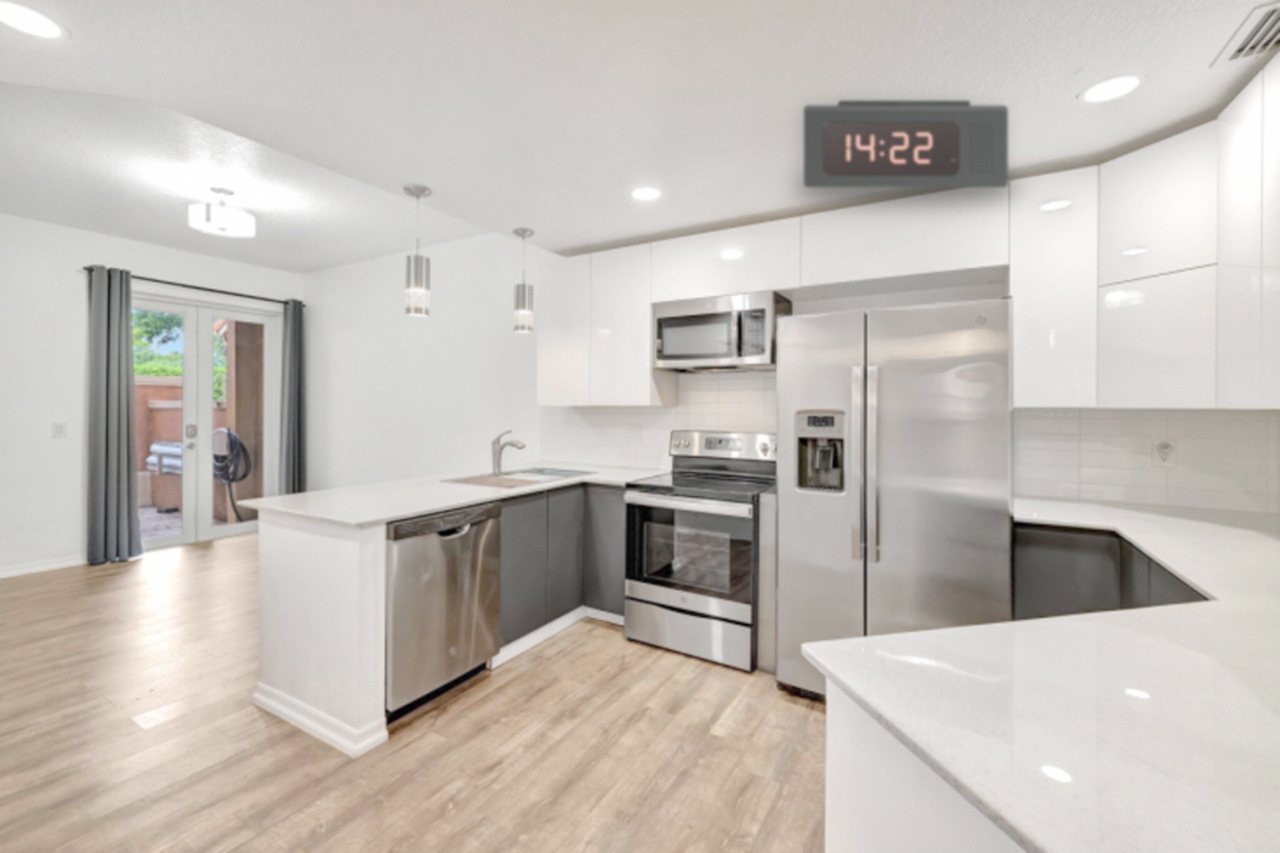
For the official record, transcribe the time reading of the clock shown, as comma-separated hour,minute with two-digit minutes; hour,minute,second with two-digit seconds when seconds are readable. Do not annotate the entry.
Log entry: 14,22
